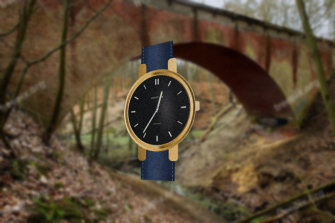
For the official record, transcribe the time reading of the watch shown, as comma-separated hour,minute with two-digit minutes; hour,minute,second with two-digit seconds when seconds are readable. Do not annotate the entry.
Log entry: 12,36
